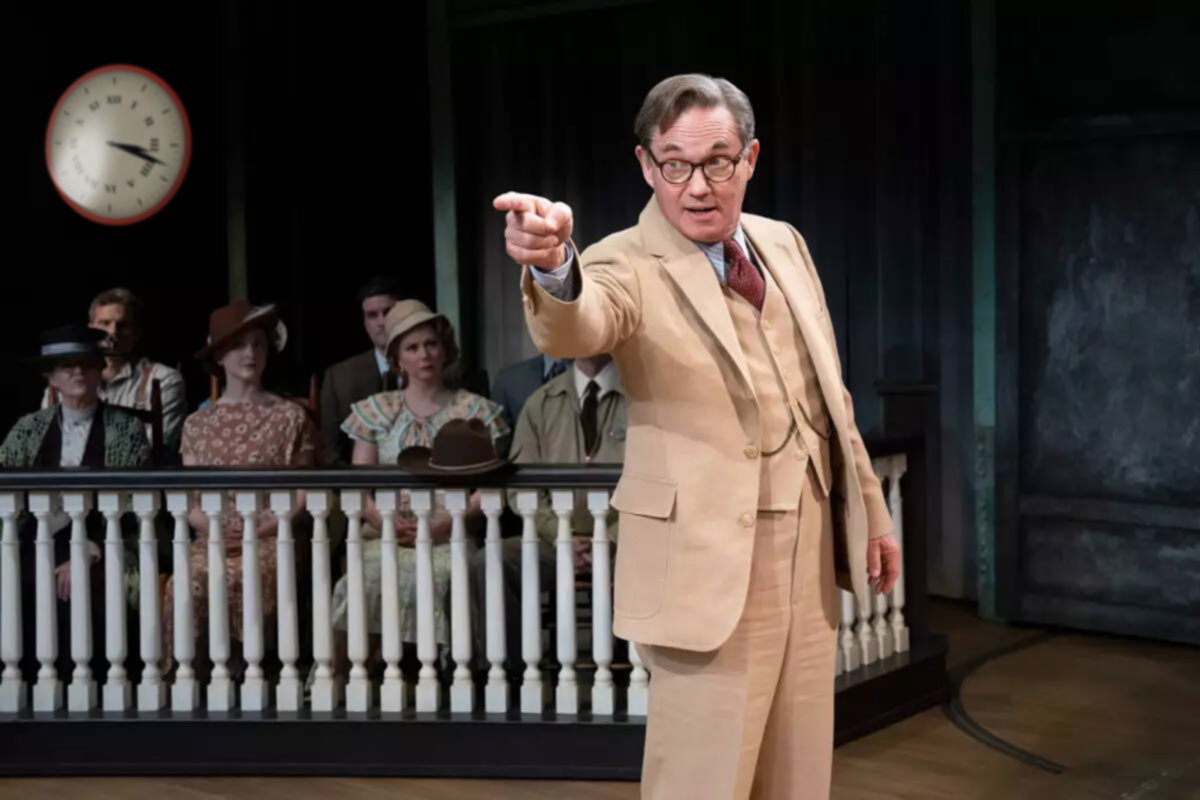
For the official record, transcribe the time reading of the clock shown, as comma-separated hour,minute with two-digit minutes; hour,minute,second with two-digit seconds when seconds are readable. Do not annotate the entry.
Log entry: 3,18
